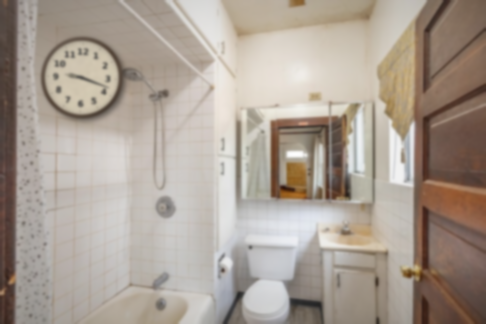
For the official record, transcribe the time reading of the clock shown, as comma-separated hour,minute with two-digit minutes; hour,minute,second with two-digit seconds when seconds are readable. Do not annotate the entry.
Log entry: 9,18
